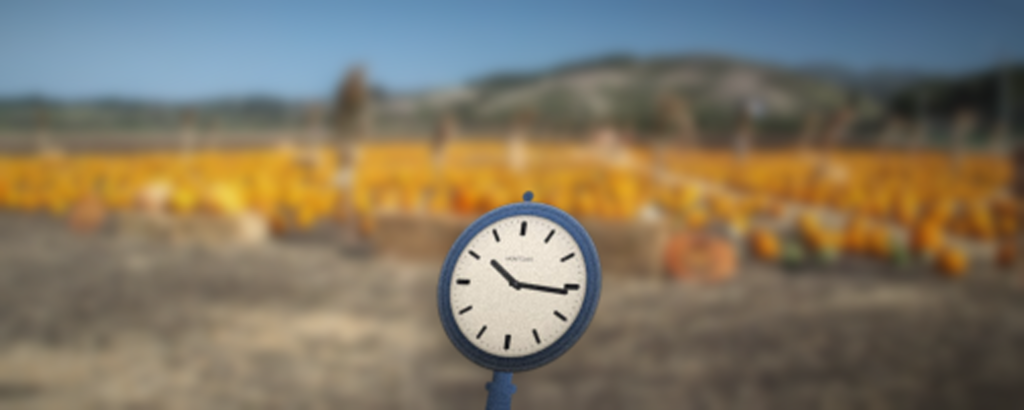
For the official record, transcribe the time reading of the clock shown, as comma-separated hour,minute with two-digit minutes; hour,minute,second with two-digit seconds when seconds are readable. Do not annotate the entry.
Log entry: 10,16
